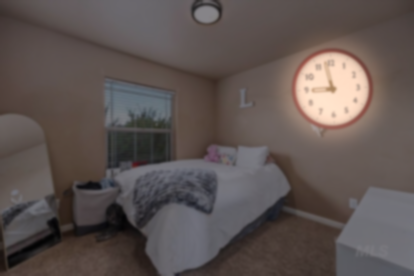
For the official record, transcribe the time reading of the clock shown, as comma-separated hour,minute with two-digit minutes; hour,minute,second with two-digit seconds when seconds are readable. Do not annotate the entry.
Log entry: 8,58
